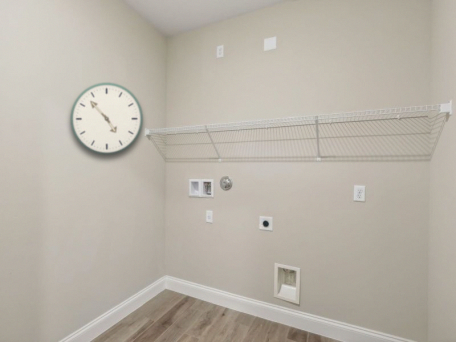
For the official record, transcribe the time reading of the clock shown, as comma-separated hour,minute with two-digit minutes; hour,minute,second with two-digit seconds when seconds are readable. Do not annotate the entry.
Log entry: 4,53
